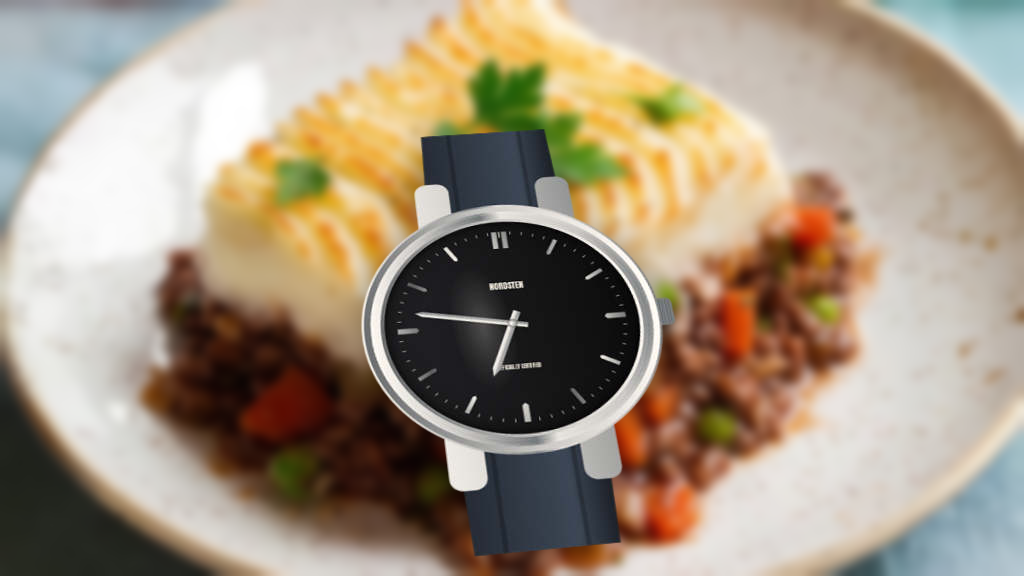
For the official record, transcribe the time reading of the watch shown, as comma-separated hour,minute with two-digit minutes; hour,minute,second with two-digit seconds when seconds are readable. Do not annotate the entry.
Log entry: 6,47
